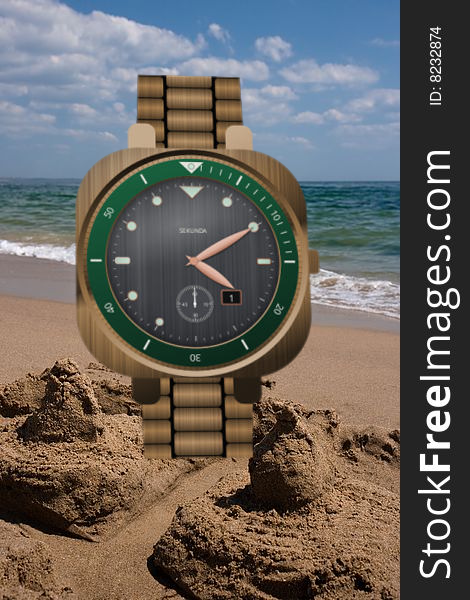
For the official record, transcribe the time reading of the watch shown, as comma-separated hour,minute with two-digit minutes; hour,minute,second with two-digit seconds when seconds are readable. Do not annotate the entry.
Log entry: 4,10
